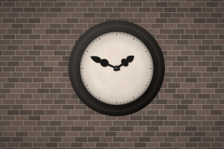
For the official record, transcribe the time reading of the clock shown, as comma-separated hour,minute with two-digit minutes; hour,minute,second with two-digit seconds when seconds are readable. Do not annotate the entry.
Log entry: 1,49
